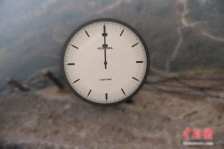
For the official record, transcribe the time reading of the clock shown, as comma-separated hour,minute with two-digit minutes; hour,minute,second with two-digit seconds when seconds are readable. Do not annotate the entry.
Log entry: 12,00
